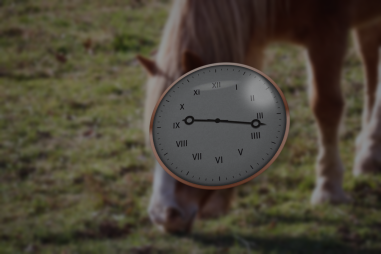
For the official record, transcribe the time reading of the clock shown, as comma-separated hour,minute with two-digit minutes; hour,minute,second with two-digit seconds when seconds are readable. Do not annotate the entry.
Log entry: 9,17
